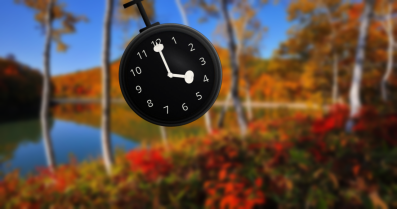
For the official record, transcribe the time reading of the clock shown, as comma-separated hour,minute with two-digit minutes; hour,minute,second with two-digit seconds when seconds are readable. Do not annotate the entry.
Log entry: 4,00
